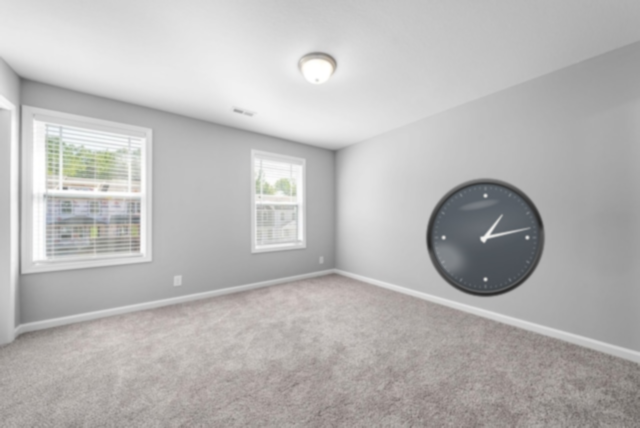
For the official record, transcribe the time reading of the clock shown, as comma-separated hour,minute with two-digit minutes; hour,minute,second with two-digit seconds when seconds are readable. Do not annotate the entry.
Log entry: 1,13
